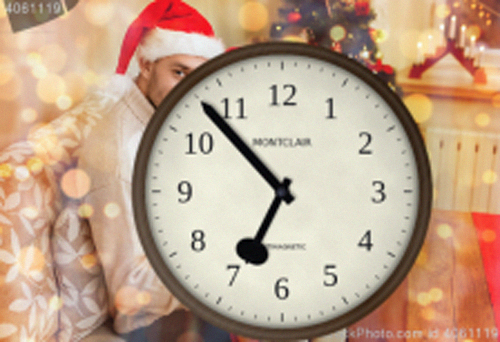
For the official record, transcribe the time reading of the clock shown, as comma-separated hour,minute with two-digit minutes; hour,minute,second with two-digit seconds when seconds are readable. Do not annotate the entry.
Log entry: 6,53
